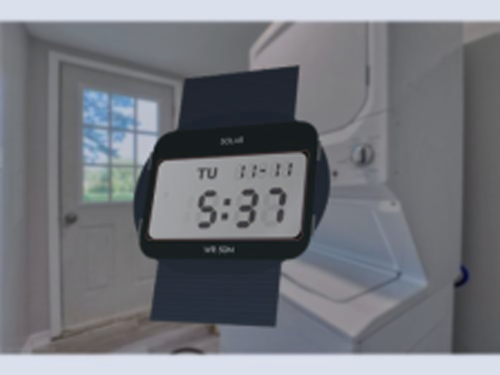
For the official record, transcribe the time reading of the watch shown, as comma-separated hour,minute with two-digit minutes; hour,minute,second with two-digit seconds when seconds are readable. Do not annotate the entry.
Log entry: 5,37
